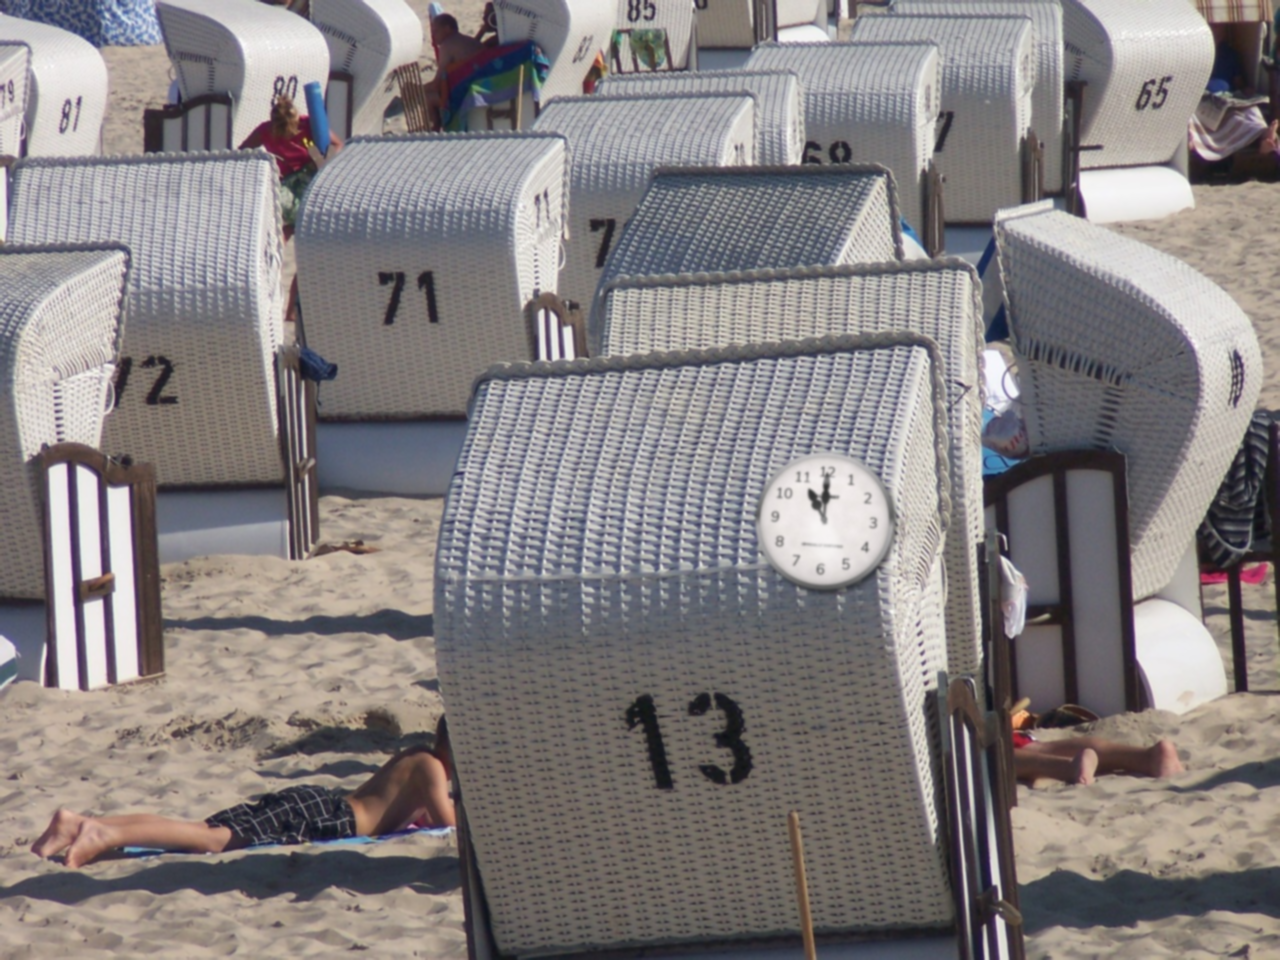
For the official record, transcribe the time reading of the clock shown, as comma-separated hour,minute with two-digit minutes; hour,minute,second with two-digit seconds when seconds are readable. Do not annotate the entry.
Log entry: 11,00
